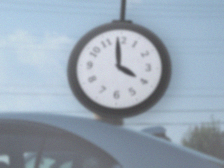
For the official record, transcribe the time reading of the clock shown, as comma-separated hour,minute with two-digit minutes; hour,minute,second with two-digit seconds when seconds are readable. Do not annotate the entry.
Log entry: 3,59
